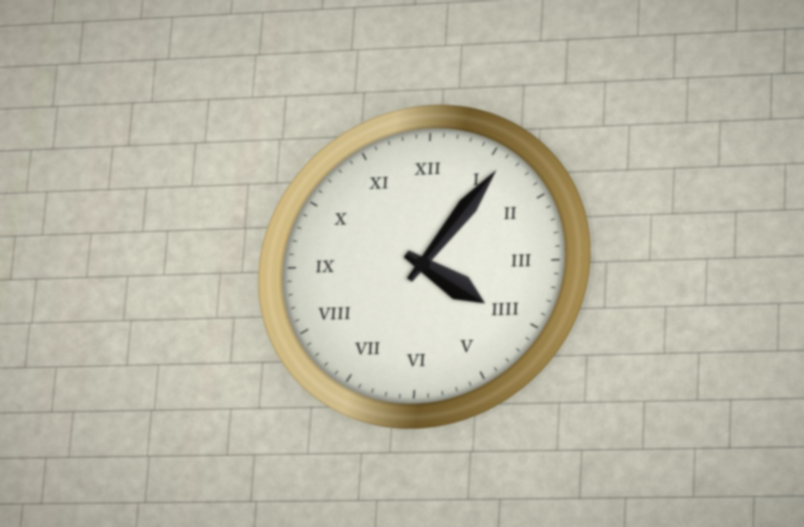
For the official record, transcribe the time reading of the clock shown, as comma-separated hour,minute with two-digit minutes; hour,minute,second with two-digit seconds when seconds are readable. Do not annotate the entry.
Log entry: 4,06
